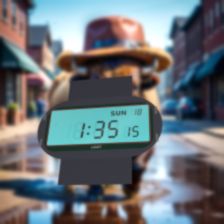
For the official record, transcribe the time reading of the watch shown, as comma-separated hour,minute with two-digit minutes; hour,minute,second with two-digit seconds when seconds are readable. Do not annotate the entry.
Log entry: 1,35,15
